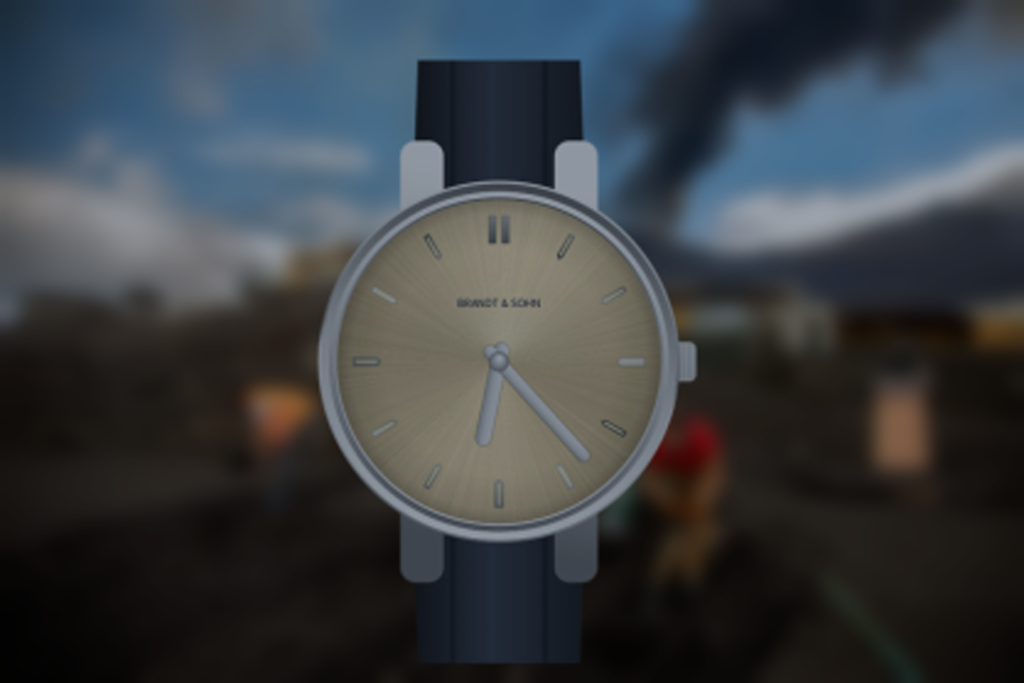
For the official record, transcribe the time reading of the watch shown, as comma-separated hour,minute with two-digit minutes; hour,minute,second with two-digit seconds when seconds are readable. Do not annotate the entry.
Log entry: 6,23
